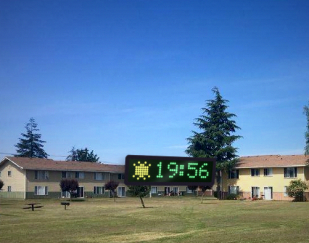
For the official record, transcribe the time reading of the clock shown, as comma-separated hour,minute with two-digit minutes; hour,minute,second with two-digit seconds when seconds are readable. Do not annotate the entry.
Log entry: 19,56
